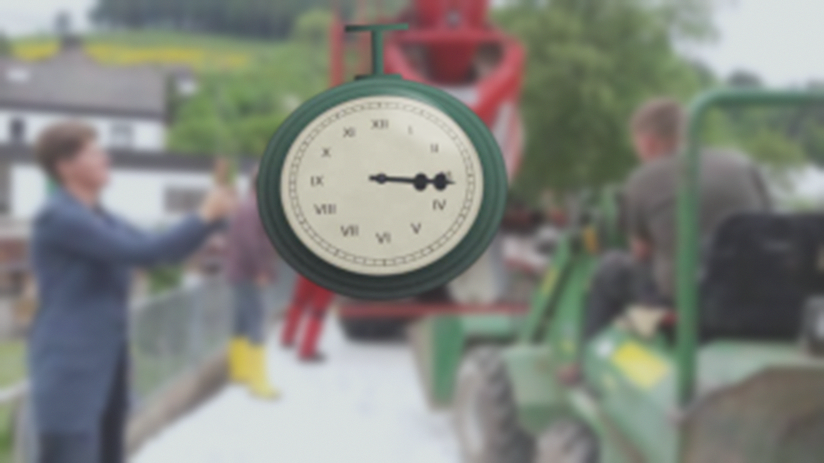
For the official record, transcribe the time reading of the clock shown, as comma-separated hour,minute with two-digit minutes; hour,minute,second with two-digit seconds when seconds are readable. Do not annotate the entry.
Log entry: 3,16
